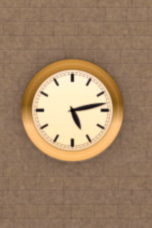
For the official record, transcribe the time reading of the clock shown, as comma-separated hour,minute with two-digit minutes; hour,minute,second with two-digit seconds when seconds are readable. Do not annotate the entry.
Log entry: 5,13
